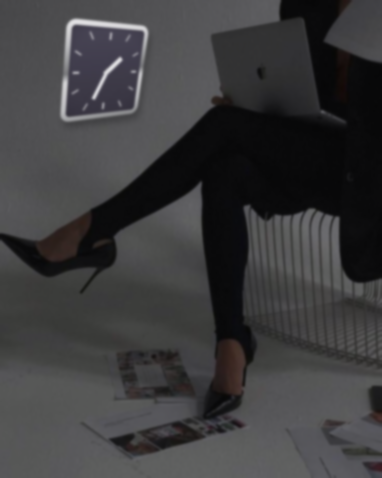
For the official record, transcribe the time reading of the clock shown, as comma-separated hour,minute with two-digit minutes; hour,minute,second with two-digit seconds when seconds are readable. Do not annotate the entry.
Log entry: 1,34
